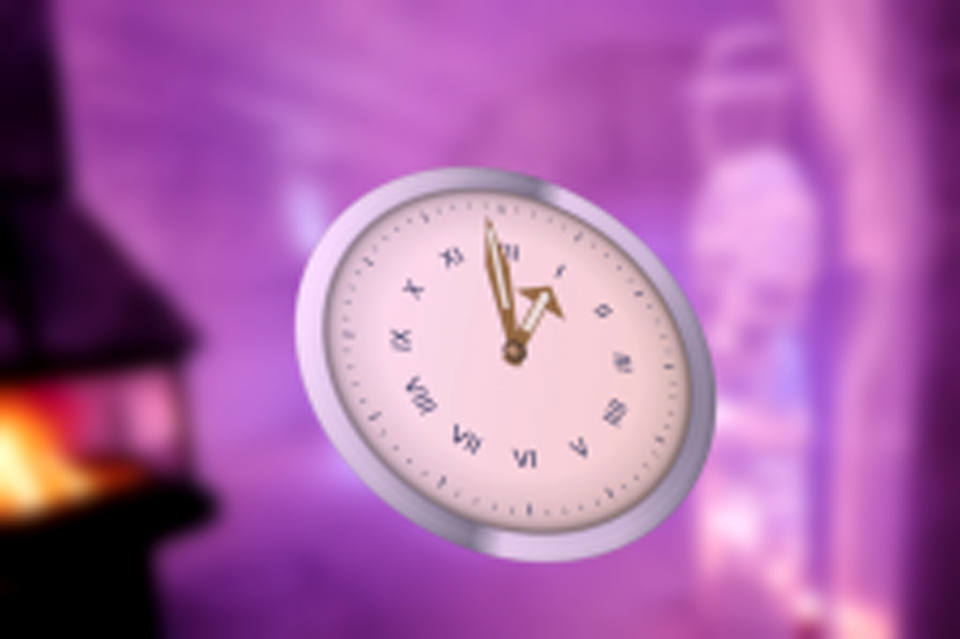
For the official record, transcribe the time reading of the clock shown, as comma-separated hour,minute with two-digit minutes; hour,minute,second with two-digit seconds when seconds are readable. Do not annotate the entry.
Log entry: 12,59
